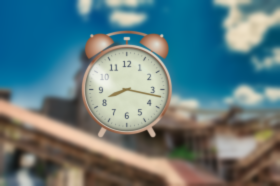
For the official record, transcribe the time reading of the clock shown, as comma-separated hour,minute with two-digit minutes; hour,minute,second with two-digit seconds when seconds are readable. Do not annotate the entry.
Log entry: 8,17
